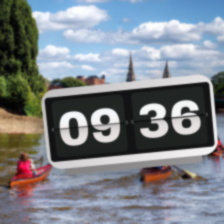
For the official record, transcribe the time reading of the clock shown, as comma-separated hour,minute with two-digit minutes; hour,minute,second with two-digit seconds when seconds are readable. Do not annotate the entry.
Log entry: 9,36
